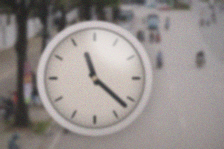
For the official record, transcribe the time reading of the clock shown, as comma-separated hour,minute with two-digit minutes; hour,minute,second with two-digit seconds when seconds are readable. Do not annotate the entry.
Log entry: 11,22
